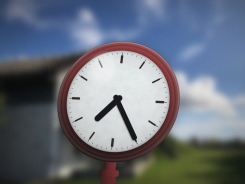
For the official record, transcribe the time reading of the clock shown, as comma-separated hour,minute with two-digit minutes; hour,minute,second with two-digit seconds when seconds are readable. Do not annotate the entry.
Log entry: 7,25
